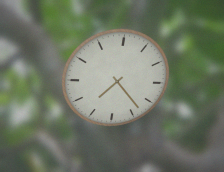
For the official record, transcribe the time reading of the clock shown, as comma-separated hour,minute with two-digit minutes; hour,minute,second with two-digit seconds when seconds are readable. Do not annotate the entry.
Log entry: 7,23
